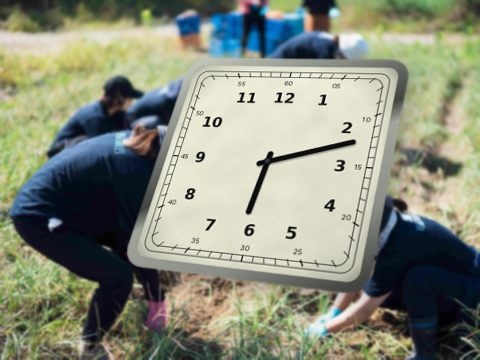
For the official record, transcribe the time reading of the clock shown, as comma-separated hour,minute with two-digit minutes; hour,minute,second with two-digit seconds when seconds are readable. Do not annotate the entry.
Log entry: 6,12
